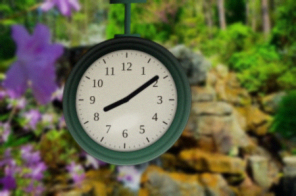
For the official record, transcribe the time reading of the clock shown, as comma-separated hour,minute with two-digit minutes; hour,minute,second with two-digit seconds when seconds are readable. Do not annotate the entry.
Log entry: 8,09
